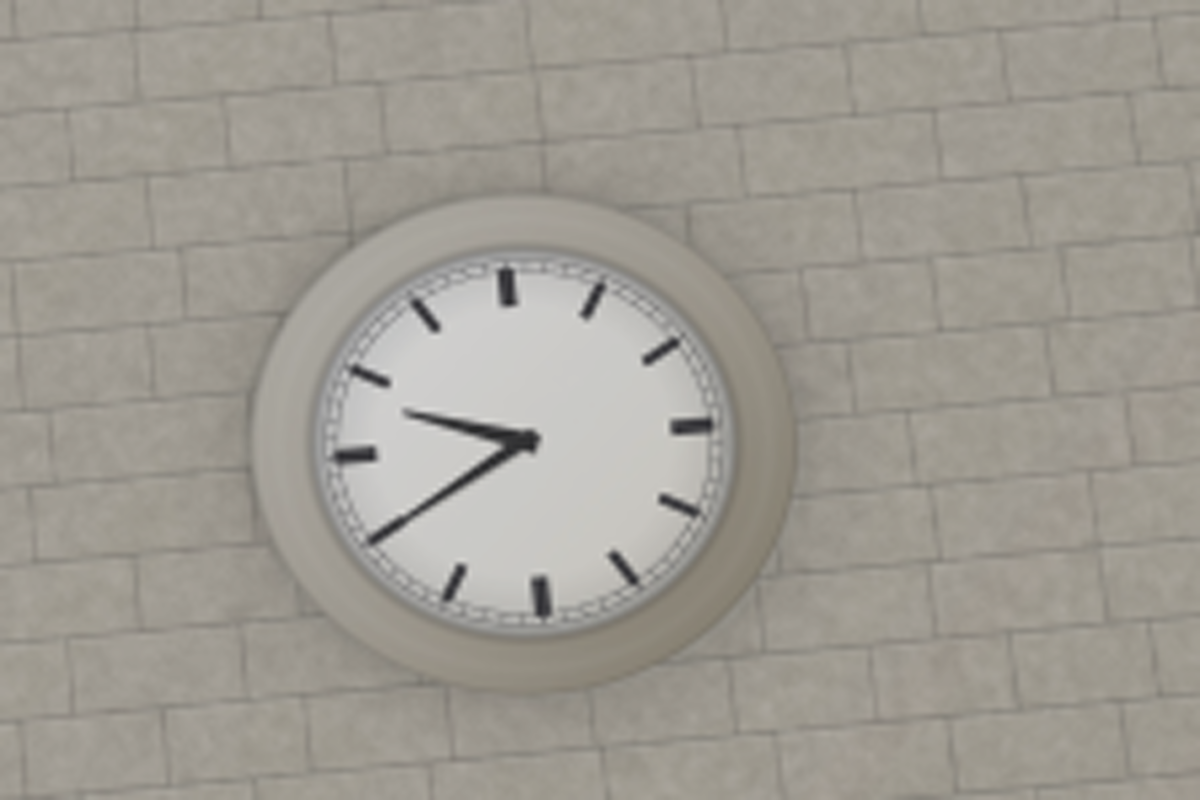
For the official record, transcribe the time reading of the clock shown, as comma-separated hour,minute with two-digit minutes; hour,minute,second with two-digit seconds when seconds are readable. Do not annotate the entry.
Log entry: 9,40
